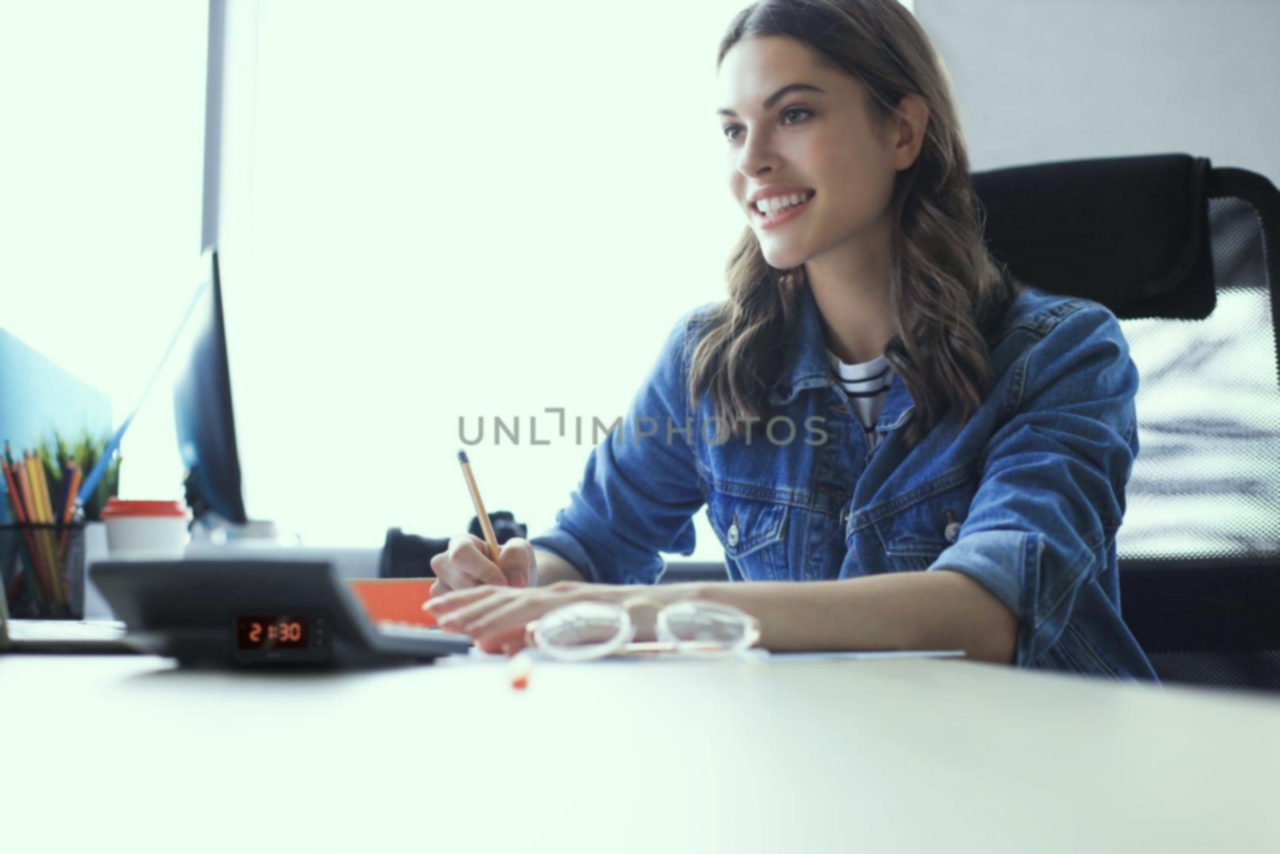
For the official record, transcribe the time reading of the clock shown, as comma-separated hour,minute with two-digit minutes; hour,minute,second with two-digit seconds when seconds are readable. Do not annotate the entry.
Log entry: 21,30
